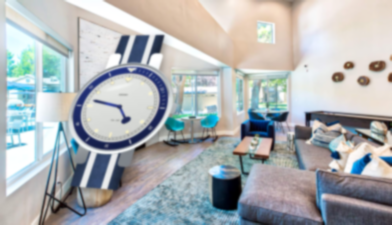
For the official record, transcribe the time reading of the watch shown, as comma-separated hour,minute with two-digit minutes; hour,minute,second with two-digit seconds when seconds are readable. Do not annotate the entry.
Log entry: 4,47
